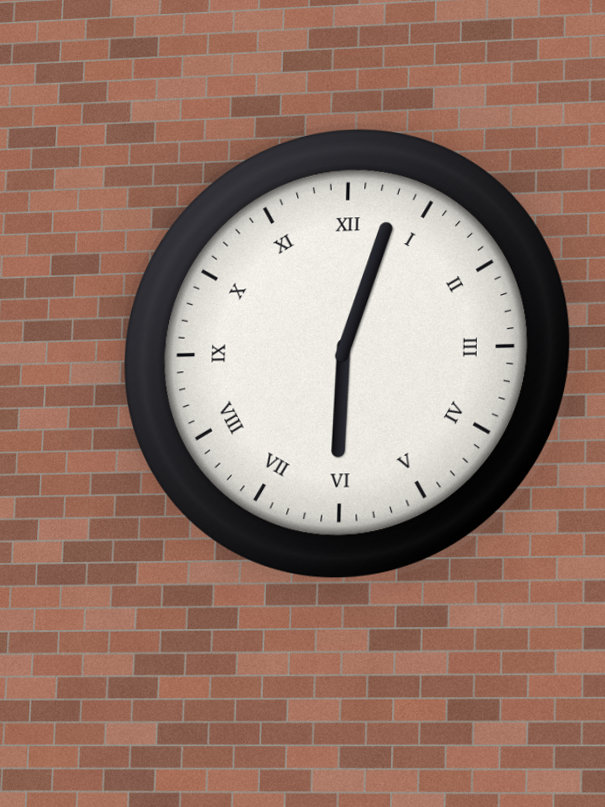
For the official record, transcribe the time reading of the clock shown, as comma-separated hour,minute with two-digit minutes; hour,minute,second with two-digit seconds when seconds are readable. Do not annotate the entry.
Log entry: 6,03
